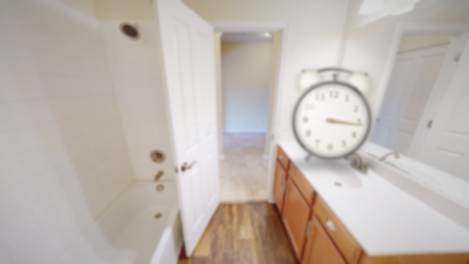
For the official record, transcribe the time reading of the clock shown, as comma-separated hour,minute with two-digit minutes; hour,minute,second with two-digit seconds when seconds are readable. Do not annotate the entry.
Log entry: 3,16
